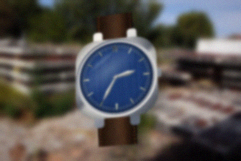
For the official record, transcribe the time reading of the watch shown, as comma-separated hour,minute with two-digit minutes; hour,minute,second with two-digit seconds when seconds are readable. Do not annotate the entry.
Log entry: 2,35
